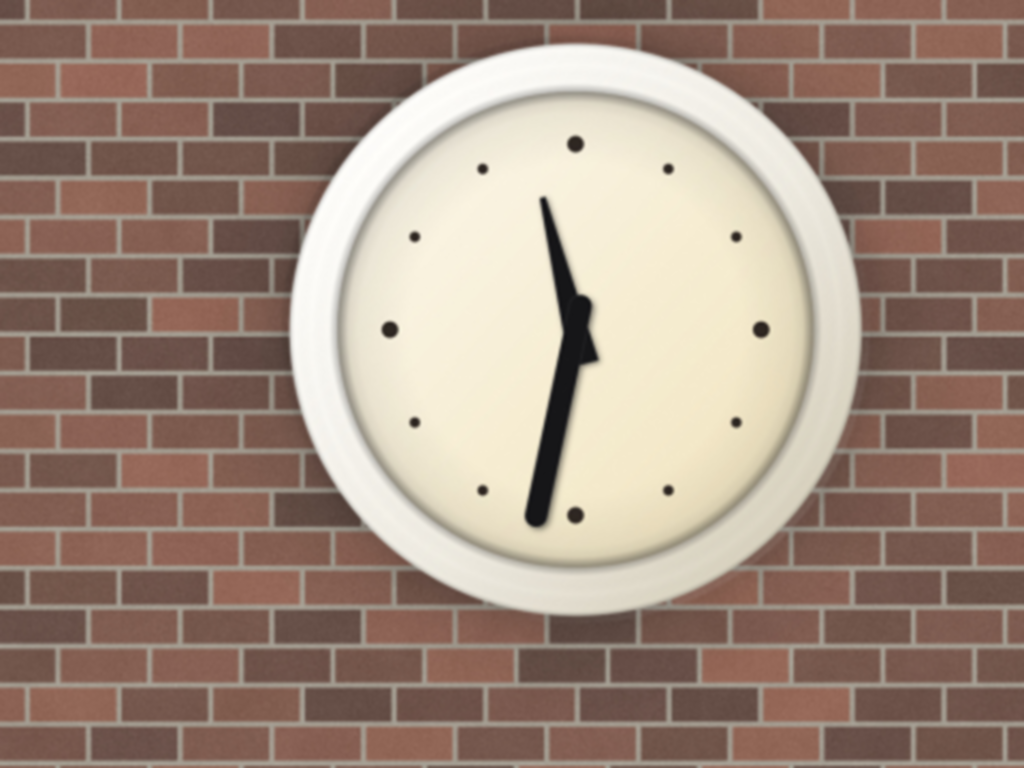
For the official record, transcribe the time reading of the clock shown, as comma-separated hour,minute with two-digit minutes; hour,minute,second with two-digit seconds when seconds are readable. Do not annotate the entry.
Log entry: 11,32
